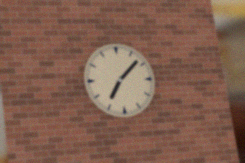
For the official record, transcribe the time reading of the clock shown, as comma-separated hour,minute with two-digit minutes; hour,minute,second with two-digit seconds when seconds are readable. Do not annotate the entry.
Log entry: 7,08
